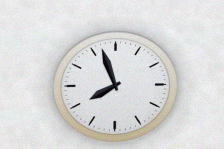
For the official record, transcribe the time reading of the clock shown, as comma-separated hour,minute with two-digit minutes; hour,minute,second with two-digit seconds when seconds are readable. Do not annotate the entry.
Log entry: 7,57
